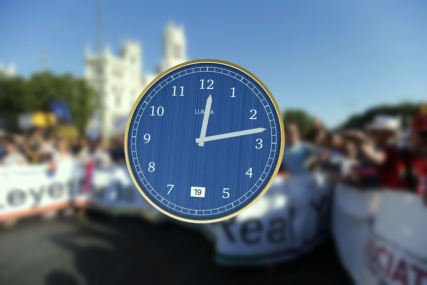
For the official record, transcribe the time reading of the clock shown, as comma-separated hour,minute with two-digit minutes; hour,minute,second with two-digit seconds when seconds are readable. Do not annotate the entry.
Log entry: 12,13
